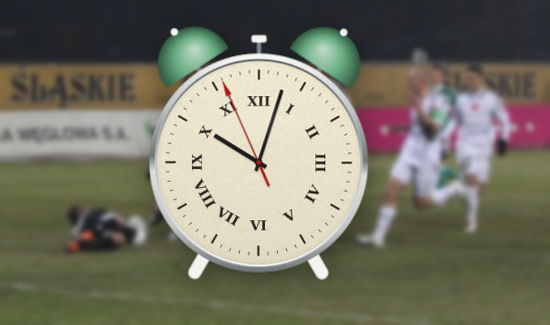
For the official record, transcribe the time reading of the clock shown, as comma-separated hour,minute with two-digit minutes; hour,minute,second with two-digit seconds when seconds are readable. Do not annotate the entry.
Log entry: 10,02,56
